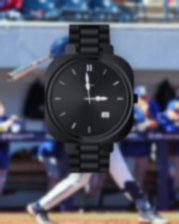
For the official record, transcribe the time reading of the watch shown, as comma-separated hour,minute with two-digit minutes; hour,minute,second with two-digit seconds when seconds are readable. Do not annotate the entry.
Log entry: 2,59
